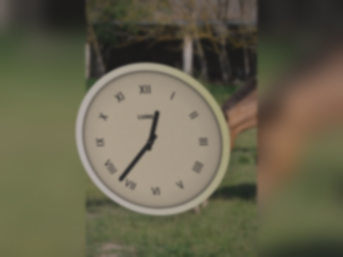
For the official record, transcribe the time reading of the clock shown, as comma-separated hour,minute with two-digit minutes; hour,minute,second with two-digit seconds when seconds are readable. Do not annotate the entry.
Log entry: 12,37
